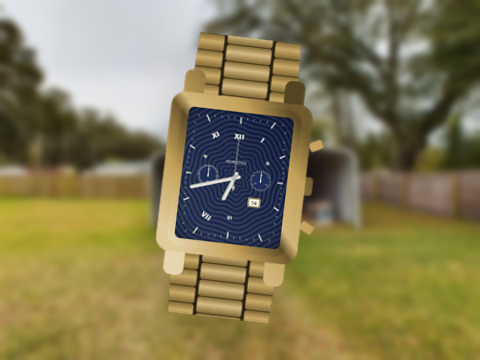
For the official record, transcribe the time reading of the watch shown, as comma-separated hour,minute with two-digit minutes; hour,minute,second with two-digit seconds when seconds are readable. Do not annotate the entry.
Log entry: 6,42
